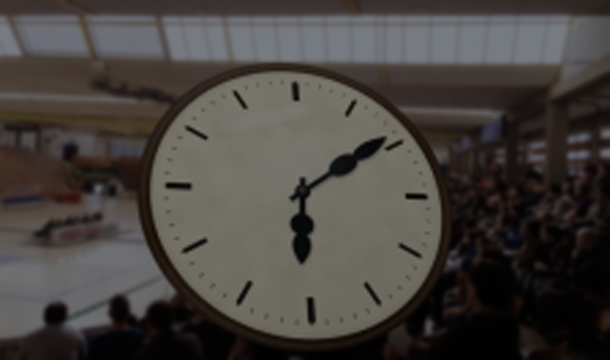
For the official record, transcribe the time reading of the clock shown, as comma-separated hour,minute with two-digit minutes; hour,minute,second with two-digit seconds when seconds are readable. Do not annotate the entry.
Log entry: 6,09
